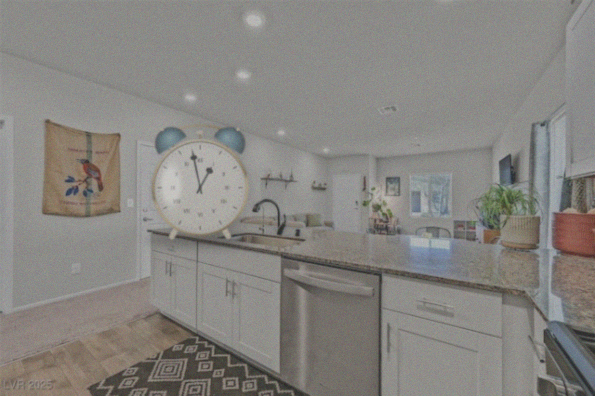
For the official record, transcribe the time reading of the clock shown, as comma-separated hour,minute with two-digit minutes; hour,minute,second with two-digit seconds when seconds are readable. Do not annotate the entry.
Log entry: 12,58
